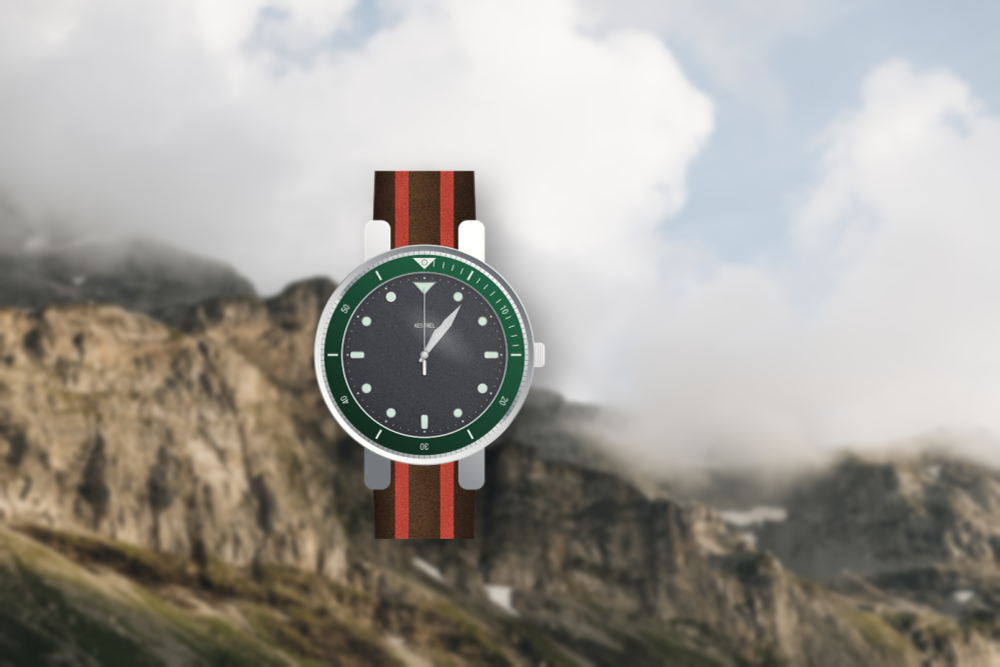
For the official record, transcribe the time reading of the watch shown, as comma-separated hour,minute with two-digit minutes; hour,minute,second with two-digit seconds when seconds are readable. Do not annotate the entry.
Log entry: 1,06,00
